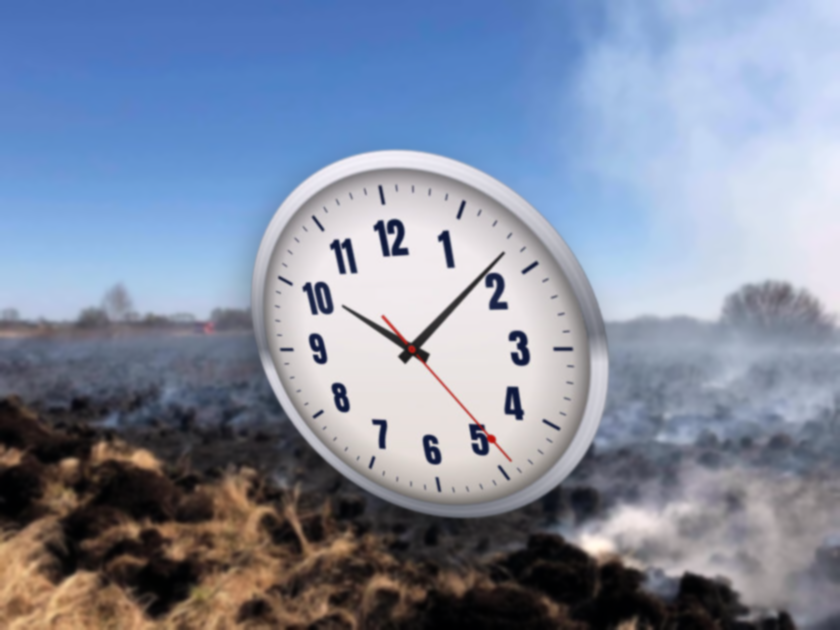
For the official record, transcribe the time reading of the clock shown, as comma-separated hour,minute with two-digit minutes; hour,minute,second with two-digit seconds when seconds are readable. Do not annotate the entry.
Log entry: 10,08,24
